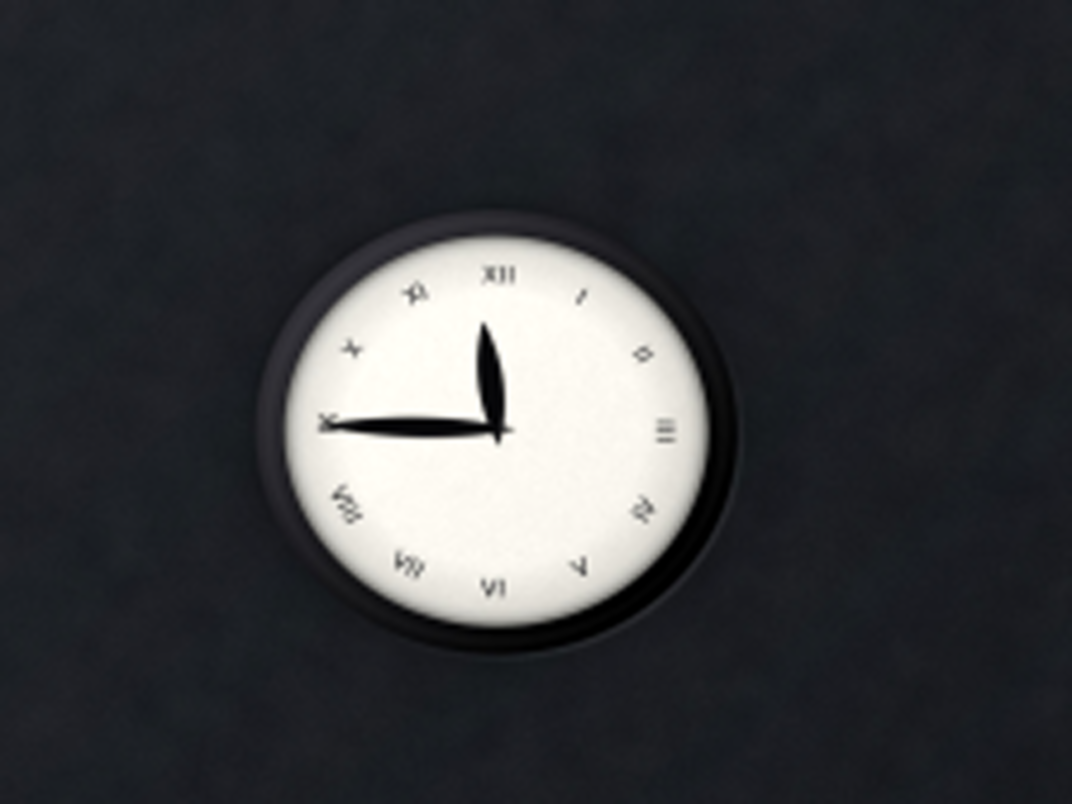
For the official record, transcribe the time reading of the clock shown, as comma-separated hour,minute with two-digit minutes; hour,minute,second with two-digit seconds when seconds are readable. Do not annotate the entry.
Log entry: 11,45
